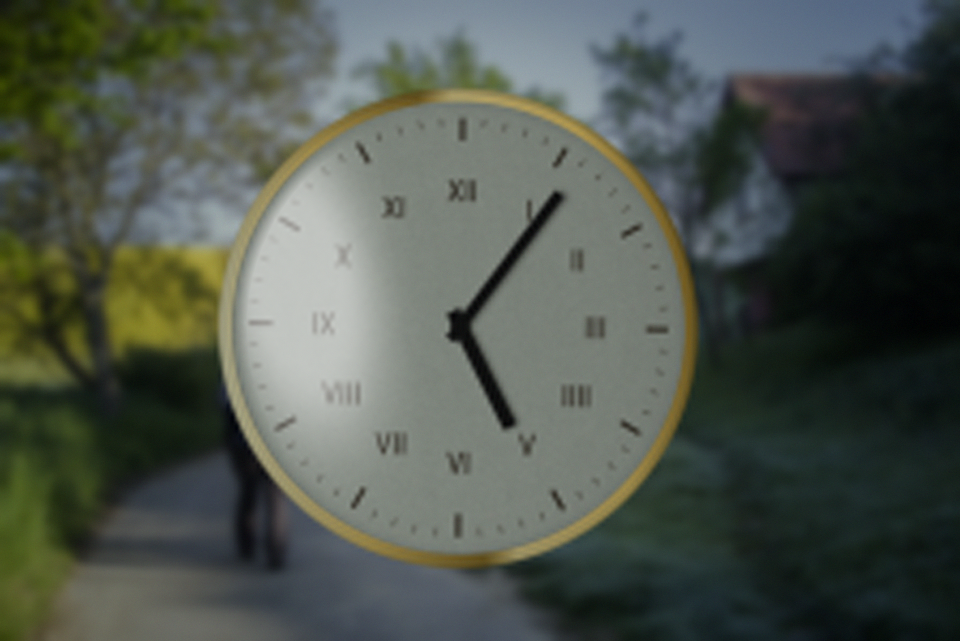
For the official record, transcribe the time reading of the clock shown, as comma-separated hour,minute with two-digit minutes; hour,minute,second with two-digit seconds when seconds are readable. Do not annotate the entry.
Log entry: 5,06
